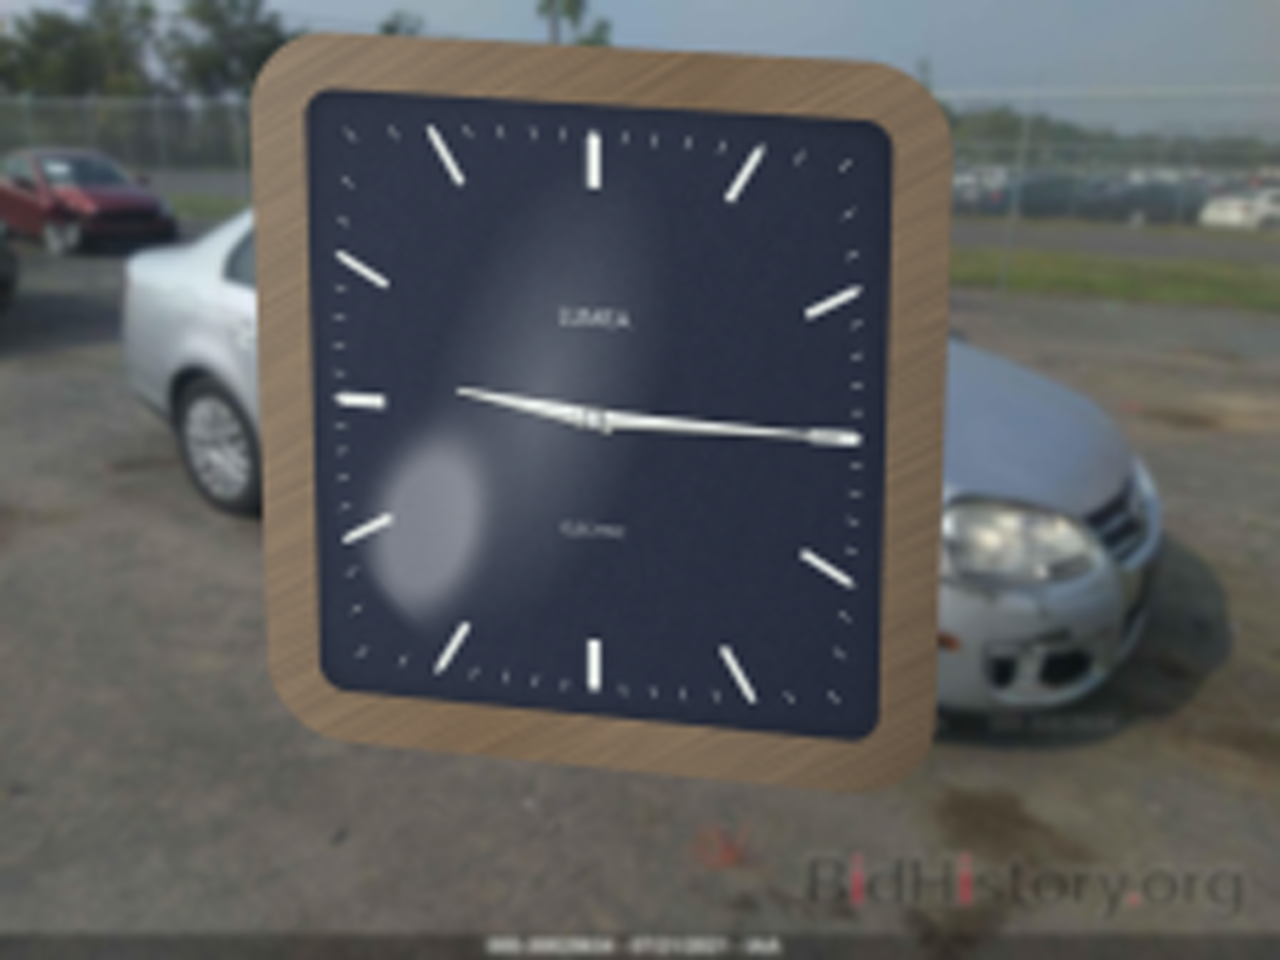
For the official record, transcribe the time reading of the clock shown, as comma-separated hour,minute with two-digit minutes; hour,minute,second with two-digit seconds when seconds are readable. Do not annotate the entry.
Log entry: 9,15
